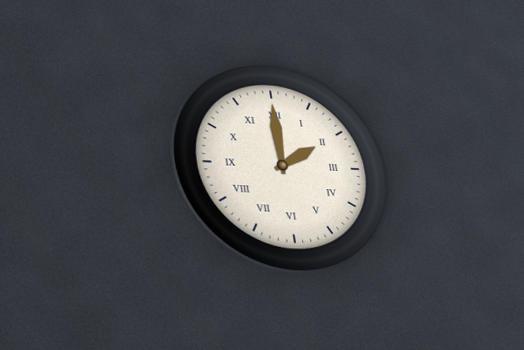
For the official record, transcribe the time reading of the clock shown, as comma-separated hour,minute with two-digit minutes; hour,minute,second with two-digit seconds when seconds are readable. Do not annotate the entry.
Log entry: 2,00
